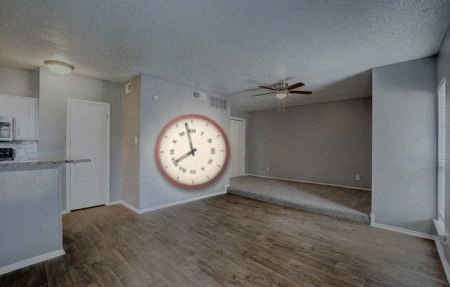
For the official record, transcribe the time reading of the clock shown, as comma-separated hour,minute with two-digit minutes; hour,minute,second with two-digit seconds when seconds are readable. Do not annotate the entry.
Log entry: 7,58
